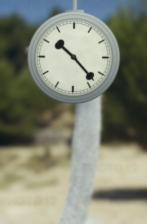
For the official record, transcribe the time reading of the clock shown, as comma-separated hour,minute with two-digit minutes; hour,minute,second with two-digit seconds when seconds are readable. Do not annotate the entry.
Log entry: 10,23
